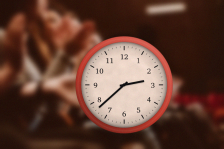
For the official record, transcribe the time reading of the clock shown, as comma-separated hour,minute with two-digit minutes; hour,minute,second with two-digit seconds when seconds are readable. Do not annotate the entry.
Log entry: 2,38
